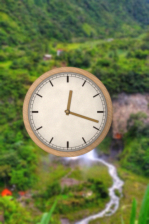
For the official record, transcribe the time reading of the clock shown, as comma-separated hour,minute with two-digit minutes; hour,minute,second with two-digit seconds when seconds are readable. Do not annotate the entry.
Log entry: 12,18
